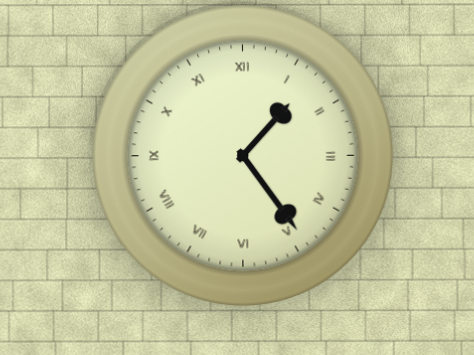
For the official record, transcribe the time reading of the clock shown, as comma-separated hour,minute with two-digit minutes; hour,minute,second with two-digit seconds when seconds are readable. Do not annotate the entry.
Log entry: 1,24
